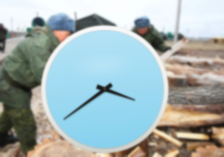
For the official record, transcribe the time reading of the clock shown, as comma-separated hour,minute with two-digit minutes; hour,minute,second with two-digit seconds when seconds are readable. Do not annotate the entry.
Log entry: 3,39
